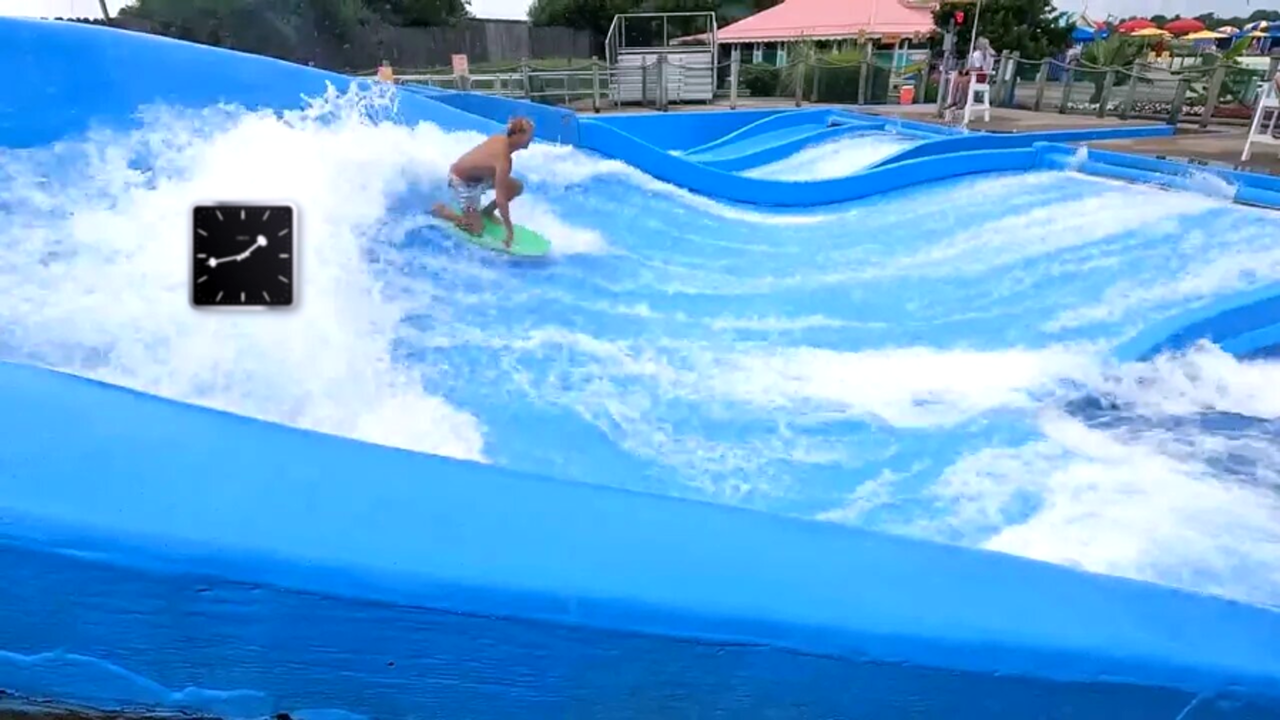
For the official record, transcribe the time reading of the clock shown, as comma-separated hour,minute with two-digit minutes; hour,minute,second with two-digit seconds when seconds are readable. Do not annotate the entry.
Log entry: 1,43
